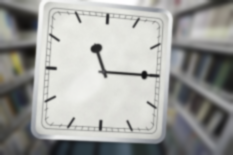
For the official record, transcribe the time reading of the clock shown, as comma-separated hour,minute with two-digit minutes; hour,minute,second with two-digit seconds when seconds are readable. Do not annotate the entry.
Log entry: 11,15
